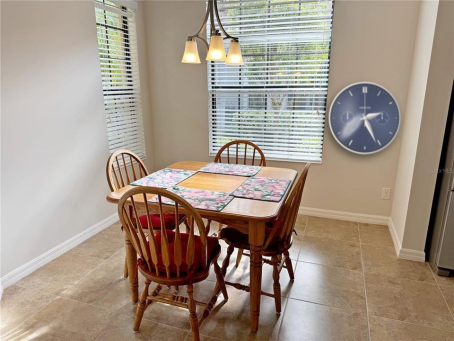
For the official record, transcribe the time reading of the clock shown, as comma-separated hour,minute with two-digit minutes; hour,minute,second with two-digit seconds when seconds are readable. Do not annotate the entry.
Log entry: 2,26
